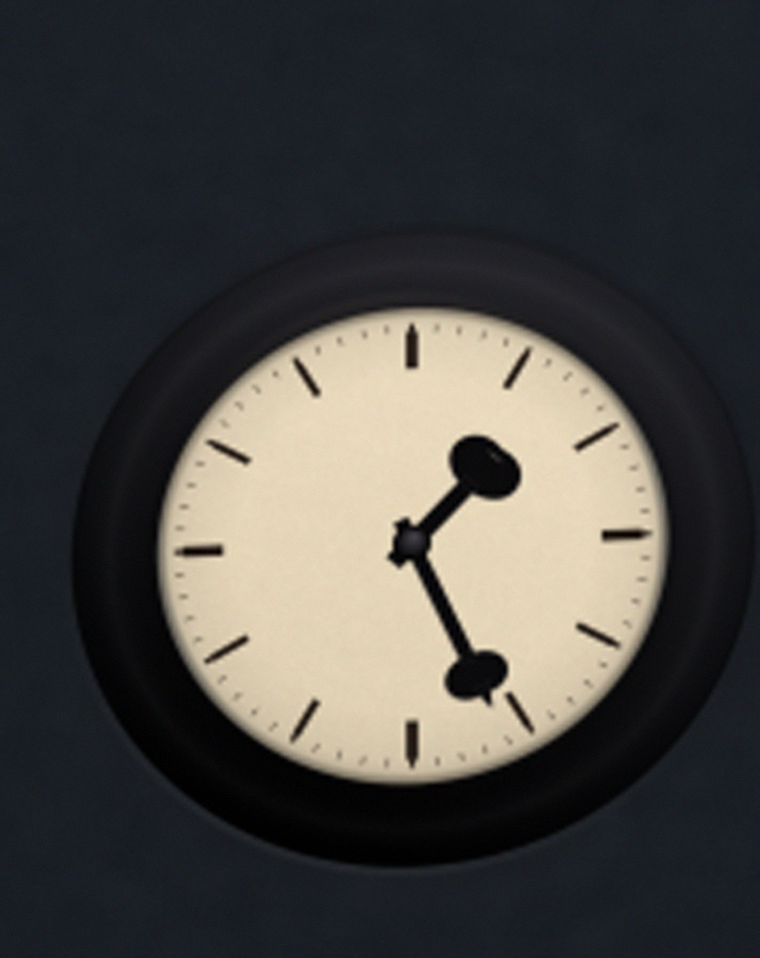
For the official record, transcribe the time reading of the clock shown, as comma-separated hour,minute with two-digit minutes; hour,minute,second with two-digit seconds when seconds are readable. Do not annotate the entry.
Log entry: 1,26
